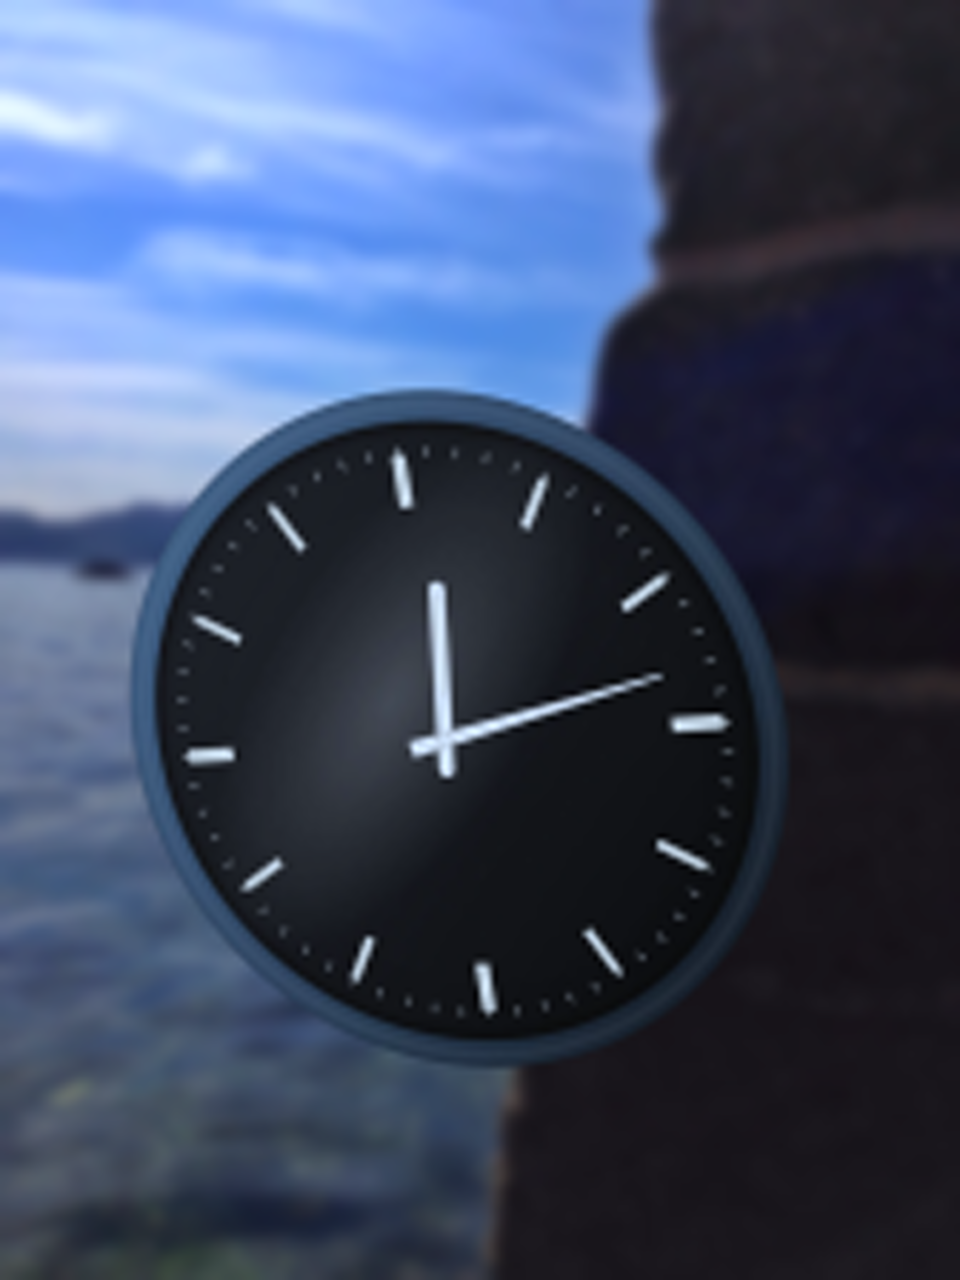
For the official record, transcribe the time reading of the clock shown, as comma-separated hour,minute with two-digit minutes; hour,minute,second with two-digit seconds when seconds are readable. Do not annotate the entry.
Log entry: 12,13
